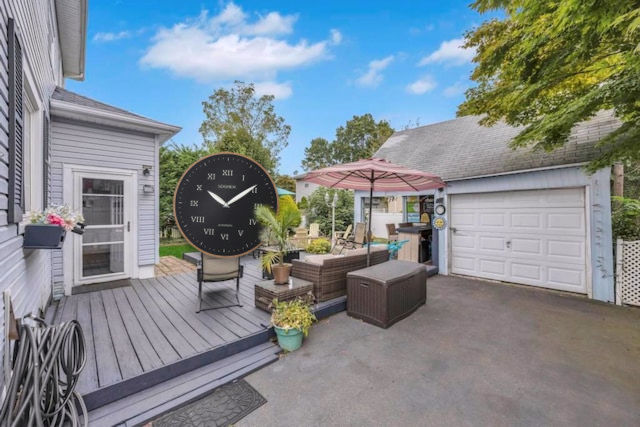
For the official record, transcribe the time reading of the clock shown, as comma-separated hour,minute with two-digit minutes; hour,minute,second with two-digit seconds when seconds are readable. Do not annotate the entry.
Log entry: 10,09
